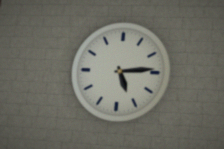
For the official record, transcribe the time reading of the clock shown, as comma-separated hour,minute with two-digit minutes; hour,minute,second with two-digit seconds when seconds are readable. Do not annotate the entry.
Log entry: 5,14
